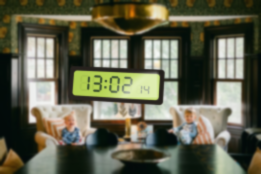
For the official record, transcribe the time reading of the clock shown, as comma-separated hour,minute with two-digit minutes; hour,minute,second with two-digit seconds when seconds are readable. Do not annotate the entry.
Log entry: 13,02,14
